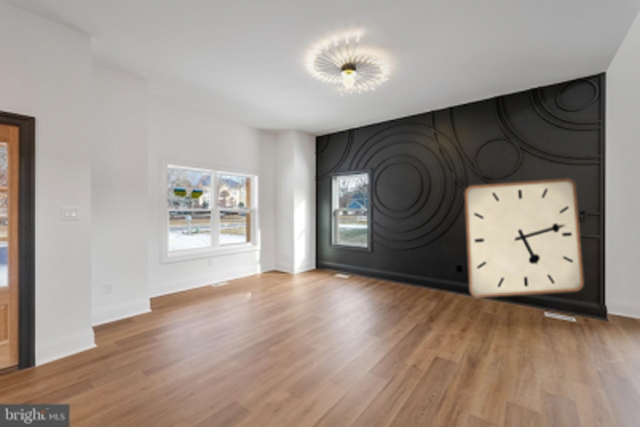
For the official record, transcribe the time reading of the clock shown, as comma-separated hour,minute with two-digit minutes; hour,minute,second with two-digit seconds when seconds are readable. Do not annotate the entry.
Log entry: 5,13
